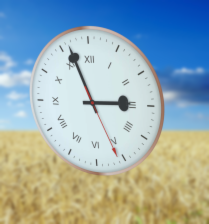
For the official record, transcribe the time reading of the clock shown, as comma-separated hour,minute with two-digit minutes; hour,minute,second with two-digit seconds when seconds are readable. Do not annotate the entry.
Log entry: 2,56,26
